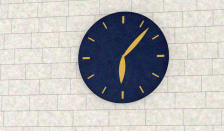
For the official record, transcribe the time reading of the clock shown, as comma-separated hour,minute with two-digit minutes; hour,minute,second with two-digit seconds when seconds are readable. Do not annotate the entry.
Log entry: 6,07
